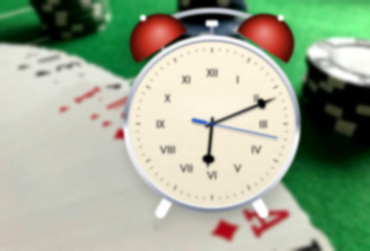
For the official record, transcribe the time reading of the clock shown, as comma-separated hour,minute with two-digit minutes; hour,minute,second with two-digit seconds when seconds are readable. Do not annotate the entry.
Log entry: 6,11,17
